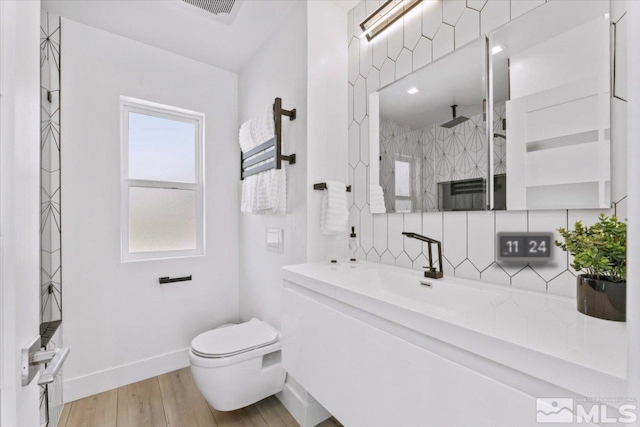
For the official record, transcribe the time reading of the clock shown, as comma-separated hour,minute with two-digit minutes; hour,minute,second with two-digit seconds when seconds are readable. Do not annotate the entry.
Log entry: 11,24
